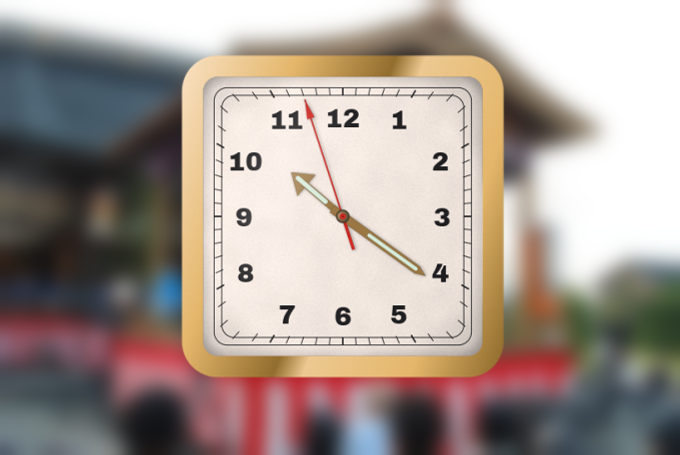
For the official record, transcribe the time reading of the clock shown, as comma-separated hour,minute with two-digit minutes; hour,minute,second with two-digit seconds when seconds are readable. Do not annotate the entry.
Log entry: 10,20,57
